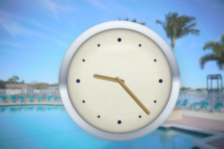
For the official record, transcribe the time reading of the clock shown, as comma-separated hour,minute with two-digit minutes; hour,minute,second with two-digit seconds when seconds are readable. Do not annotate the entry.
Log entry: 9,23
